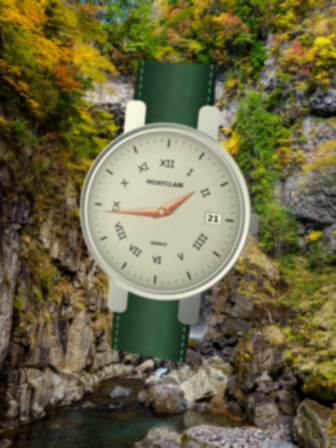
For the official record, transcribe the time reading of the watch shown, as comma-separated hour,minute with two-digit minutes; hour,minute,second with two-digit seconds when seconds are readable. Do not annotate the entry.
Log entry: 1,44
